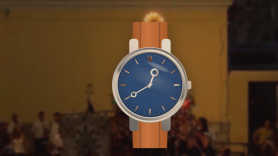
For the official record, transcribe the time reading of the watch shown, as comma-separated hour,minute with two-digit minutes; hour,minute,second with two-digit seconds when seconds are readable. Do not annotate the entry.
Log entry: 12,40
